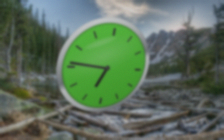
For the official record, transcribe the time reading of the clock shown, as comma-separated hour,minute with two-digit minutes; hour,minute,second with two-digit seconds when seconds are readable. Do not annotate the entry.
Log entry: 6,46
